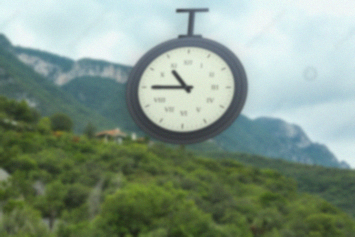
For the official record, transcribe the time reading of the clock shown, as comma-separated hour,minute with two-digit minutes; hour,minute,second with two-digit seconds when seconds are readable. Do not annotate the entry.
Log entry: 10,45
